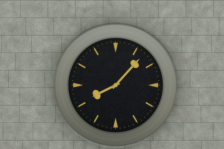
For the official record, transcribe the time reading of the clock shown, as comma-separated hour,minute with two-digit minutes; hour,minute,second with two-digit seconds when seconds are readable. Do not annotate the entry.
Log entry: 8,07
